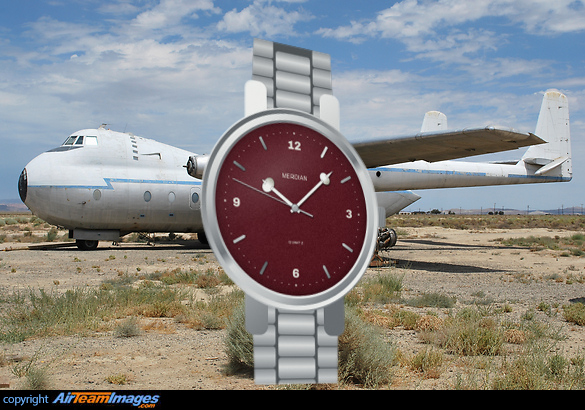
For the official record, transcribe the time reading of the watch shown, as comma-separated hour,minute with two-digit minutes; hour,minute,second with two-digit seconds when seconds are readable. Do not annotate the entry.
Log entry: 10,07,48
